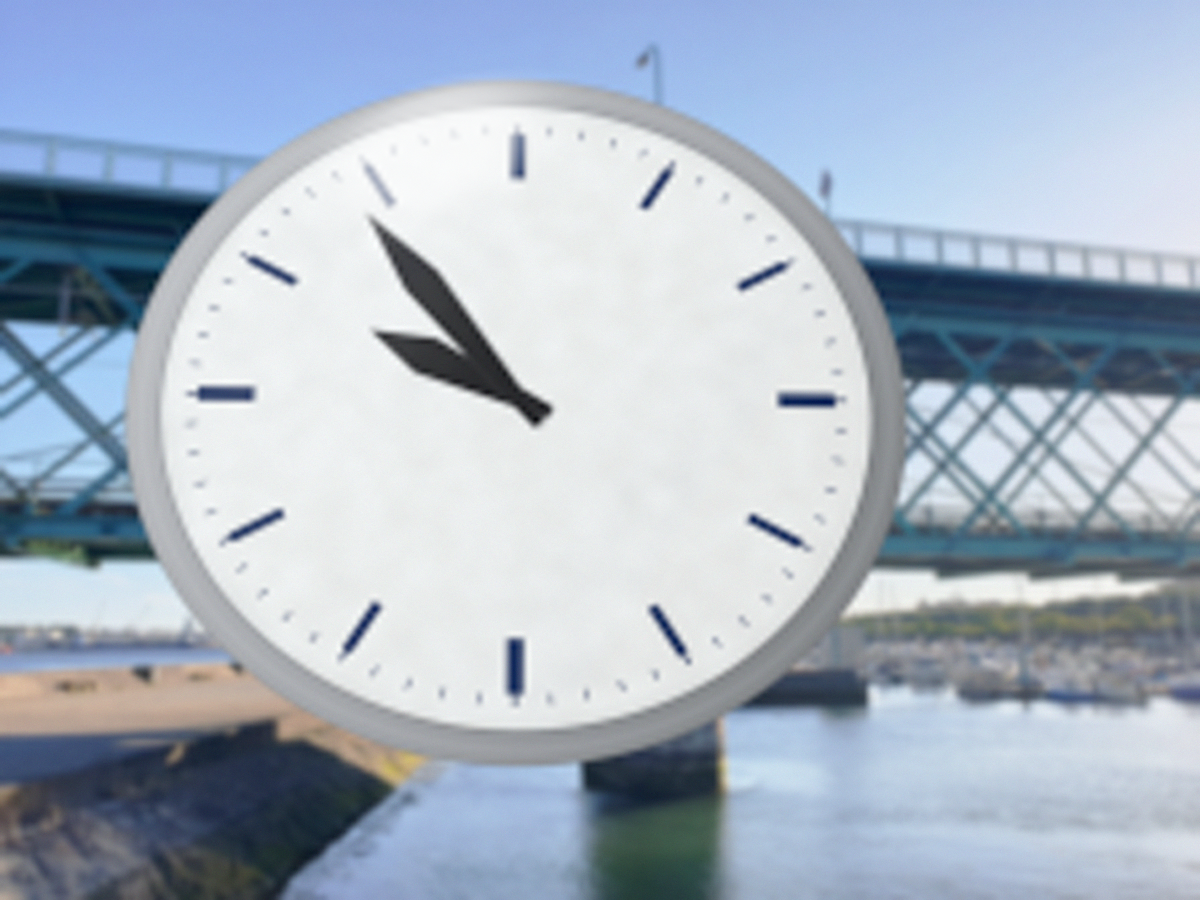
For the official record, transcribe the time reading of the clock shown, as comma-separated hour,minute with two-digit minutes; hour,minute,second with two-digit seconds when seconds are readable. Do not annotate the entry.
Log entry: 9,54
